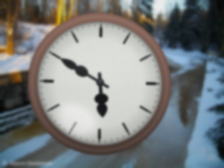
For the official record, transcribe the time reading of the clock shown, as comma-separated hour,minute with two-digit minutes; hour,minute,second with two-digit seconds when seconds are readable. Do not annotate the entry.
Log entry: 5,50
